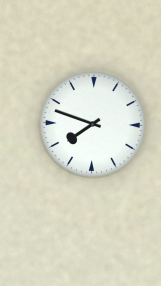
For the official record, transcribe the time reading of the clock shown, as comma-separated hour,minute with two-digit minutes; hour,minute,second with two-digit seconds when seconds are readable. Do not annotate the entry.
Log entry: 7,48
